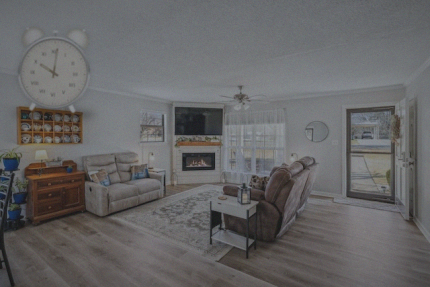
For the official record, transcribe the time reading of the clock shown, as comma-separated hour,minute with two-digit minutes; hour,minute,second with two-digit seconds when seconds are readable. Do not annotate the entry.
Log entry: 10,01
